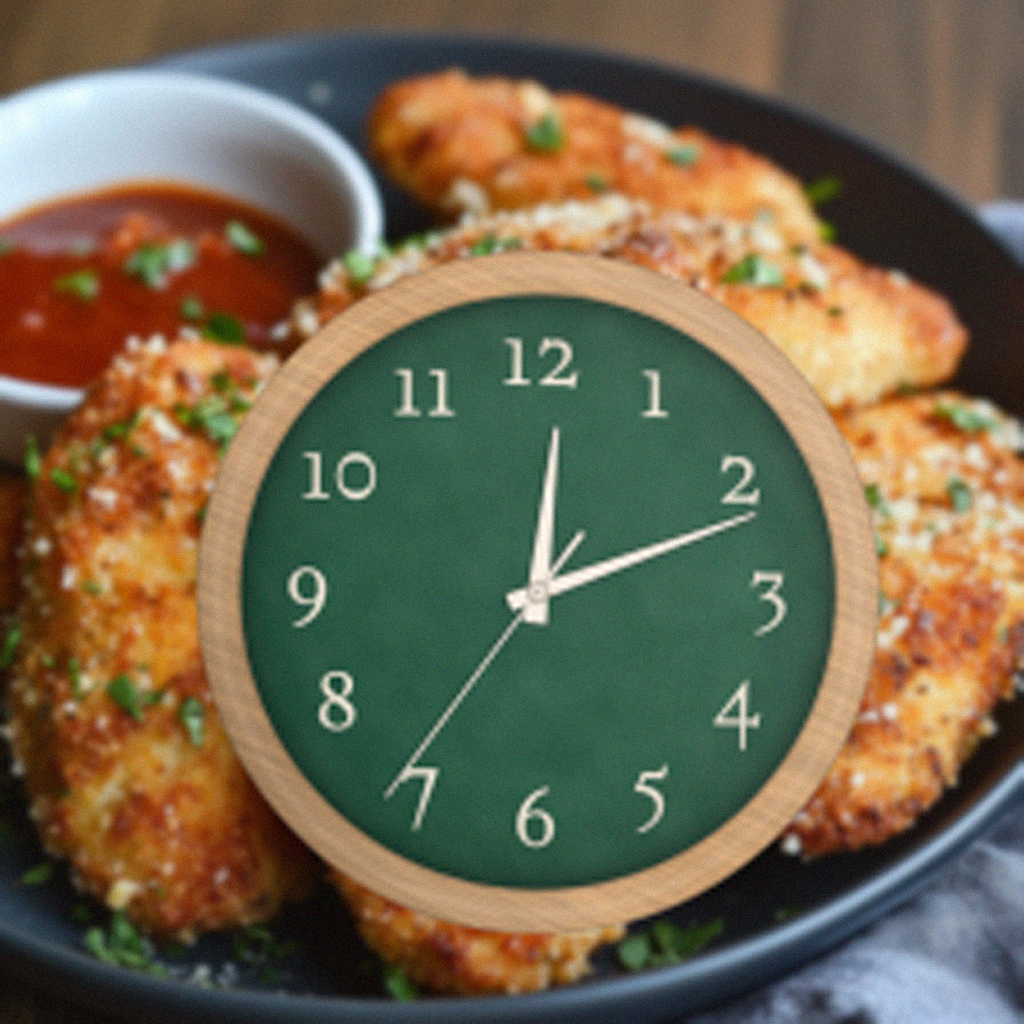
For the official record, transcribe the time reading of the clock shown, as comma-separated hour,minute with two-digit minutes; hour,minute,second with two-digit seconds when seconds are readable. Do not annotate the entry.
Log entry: 12,11,36
